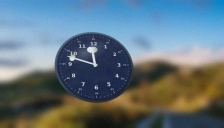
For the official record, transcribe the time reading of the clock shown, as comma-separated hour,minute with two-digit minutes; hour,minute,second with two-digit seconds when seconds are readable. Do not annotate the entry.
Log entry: 11,48
